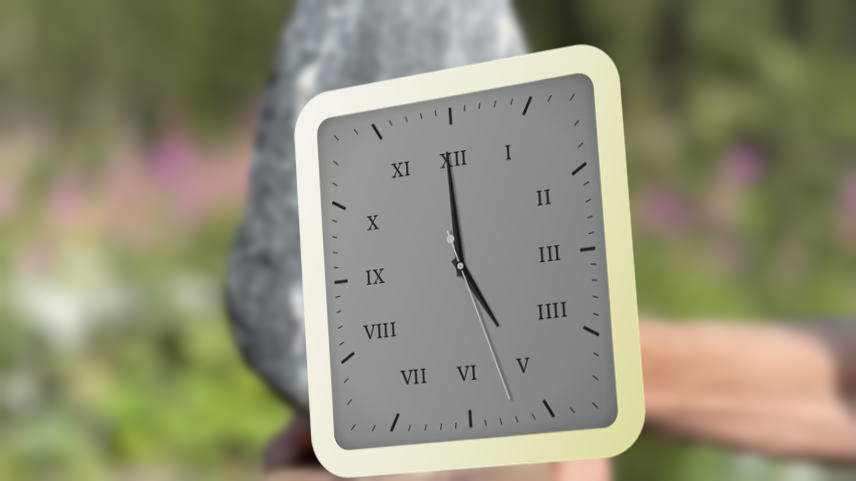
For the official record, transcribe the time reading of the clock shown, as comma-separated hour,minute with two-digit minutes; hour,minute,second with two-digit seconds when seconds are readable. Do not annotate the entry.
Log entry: 4,59,27
